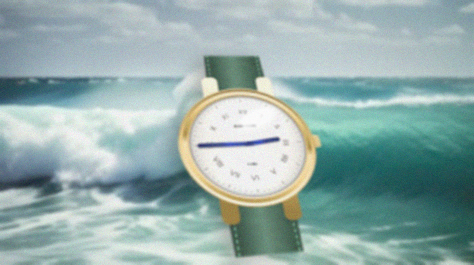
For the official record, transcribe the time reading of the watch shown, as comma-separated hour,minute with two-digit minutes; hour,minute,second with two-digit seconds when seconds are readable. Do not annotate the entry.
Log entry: 2,45
